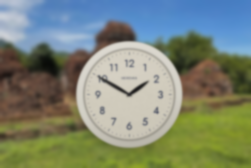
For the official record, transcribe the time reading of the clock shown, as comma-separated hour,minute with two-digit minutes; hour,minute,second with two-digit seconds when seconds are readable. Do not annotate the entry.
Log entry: 1,50
